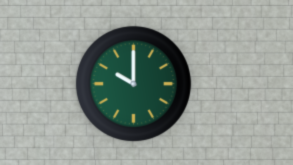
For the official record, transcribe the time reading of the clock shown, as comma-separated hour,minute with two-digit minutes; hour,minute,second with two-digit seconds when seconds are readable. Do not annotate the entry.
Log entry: 10,00
